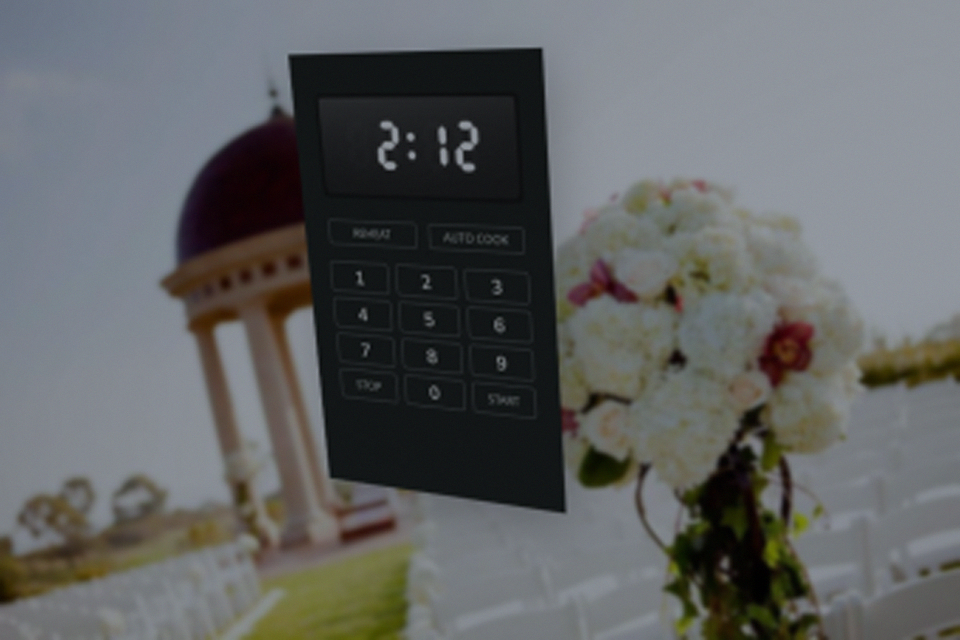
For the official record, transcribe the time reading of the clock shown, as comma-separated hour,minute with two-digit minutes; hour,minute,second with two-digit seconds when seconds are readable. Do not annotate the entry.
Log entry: 2,12
